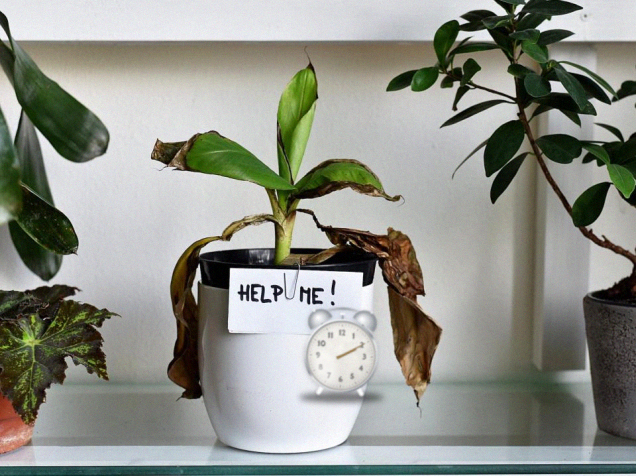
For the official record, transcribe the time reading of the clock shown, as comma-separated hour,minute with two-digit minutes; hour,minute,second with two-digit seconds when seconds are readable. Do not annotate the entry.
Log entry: 2,10
